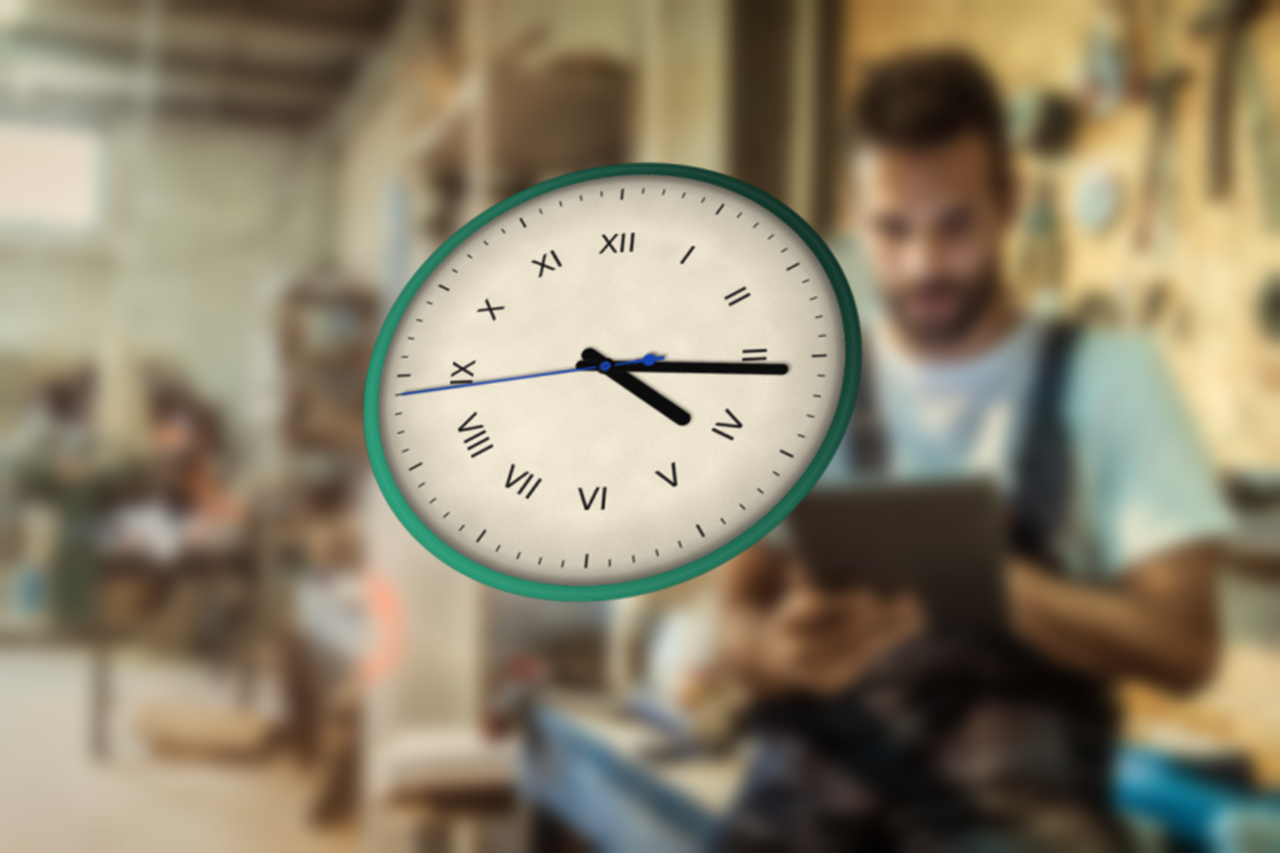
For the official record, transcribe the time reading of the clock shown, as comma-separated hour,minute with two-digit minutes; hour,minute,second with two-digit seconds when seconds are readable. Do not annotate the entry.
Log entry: 4,15,44
